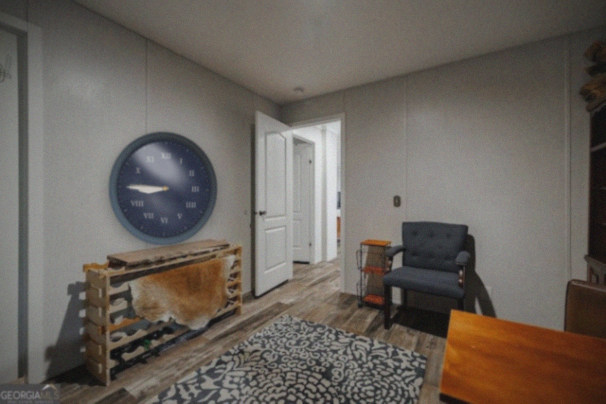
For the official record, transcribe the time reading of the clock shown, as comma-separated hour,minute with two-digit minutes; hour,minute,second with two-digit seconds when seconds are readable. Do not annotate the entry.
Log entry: 8,45
